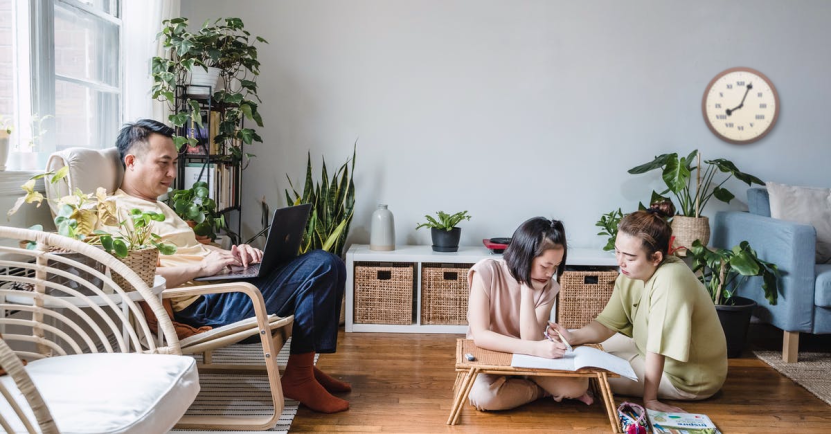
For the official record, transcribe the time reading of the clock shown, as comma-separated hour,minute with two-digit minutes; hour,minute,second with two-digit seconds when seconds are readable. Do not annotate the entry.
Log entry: 8,04
